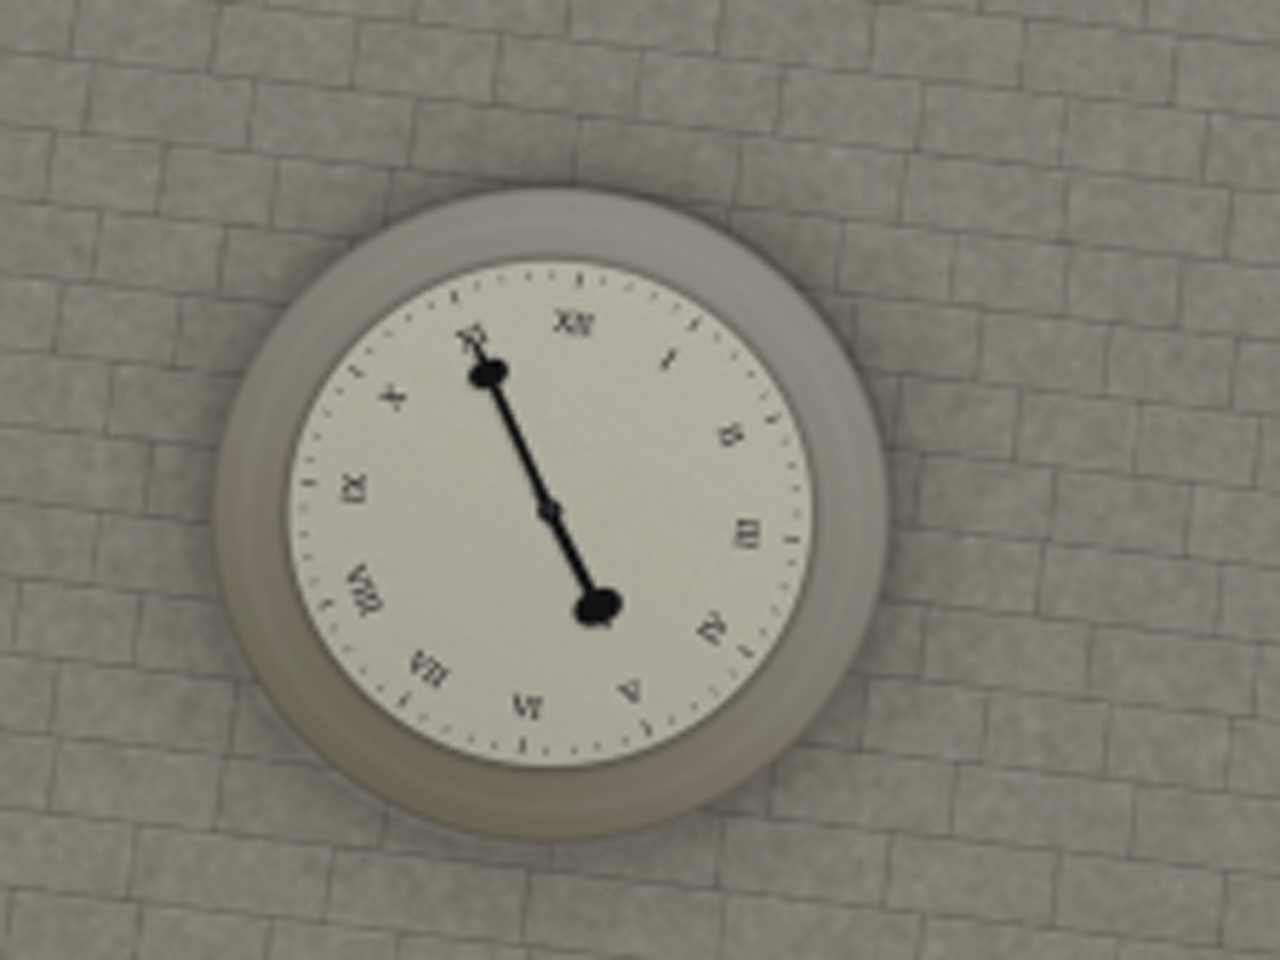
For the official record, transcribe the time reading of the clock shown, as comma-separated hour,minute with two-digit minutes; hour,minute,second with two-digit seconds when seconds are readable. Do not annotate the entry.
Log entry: 4,55
